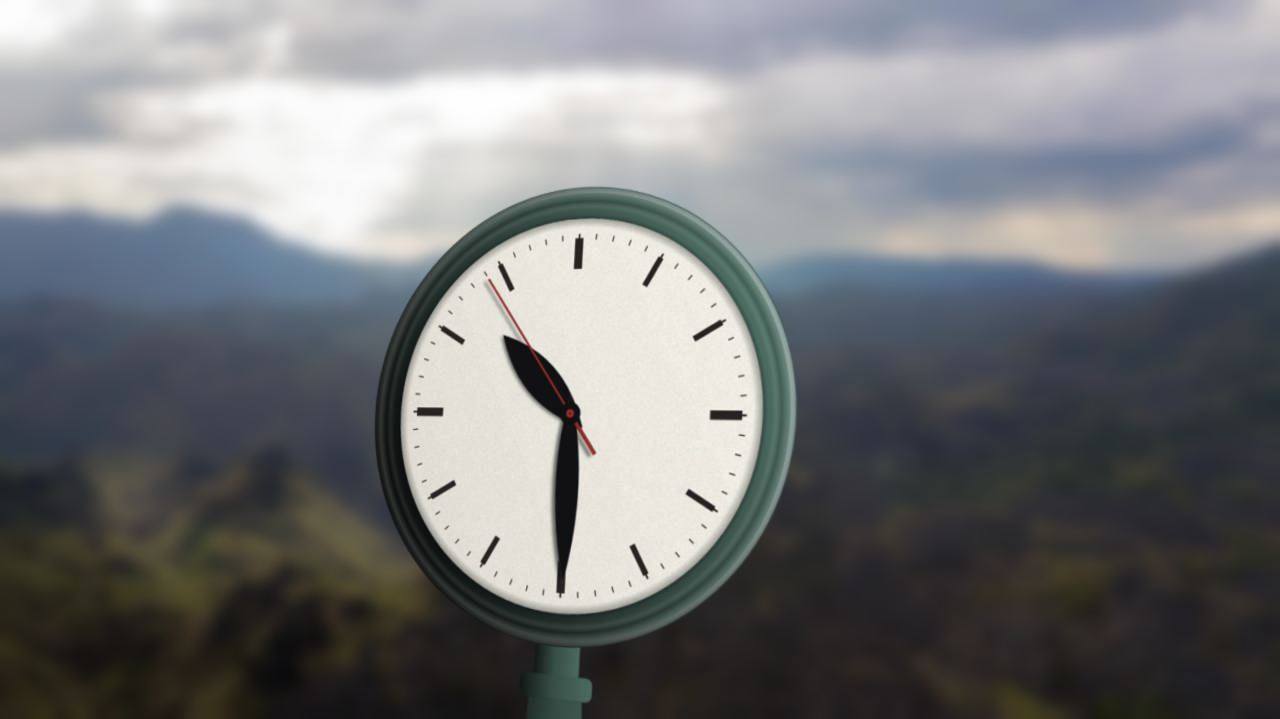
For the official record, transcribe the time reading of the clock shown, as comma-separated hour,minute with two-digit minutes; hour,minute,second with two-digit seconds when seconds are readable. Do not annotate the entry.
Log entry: 10,29,54
